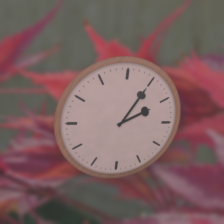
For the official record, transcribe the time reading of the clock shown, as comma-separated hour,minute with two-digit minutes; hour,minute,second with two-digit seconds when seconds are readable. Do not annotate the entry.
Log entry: 2,05
